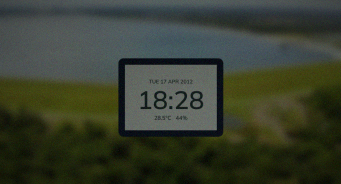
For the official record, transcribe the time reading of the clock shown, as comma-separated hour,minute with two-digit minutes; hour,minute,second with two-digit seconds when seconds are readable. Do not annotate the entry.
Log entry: 18,28
